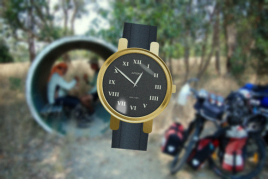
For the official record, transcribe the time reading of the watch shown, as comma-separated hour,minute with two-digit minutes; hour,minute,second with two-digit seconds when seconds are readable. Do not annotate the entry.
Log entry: 12,51
